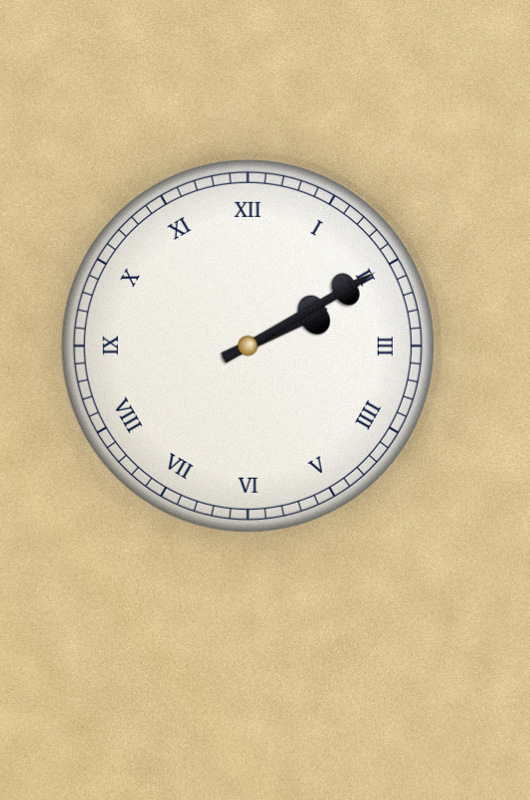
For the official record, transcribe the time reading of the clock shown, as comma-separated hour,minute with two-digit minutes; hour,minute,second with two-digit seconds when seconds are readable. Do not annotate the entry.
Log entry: 2,10
